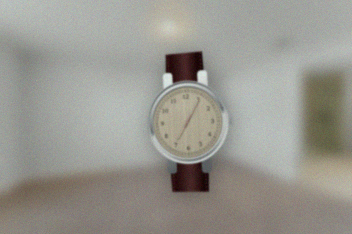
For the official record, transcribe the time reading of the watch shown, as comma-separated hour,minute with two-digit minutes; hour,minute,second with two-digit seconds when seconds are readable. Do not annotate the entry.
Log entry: 7,05
